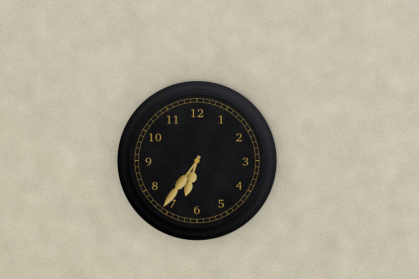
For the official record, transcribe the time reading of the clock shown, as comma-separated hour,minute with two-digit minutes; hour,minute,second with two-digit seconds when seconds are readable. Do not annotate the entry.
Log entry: 6,36
